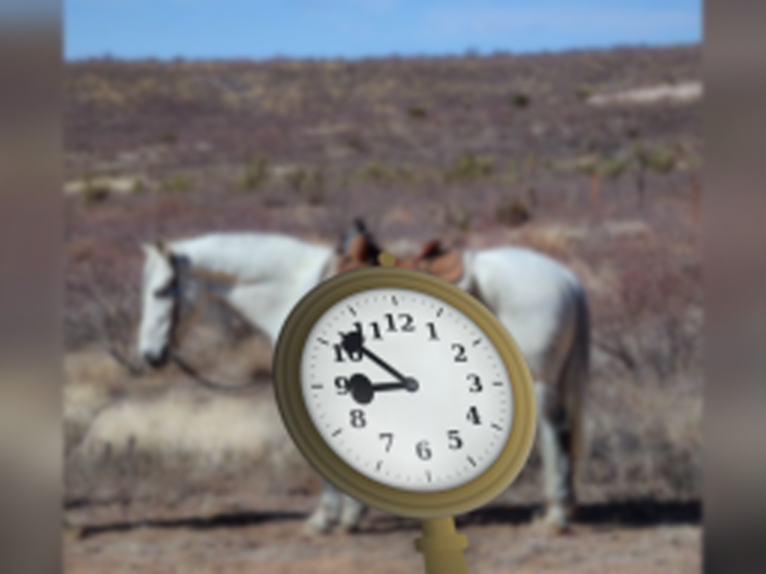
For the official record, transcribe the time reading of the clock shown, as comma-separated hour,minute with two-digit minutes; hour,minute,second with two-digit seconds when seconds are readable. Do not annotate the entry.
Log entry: 8,52
